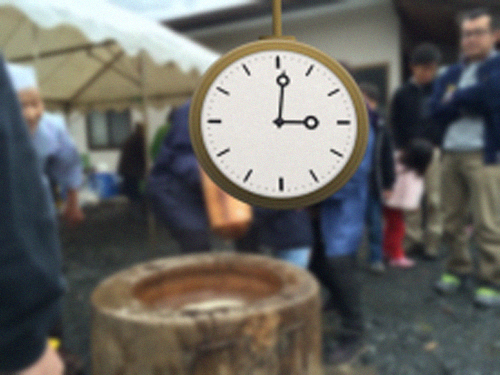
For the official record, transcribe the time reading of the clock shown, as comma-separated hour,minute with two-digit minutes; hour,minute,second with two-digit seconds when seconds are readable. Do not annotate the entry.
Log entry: 3,01
